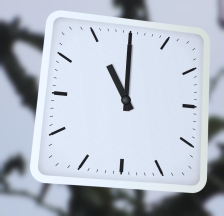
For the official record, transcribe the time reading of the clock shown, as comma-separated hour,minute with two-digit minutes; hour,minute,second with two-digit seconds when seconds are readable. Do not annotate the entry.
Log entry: 11,00
